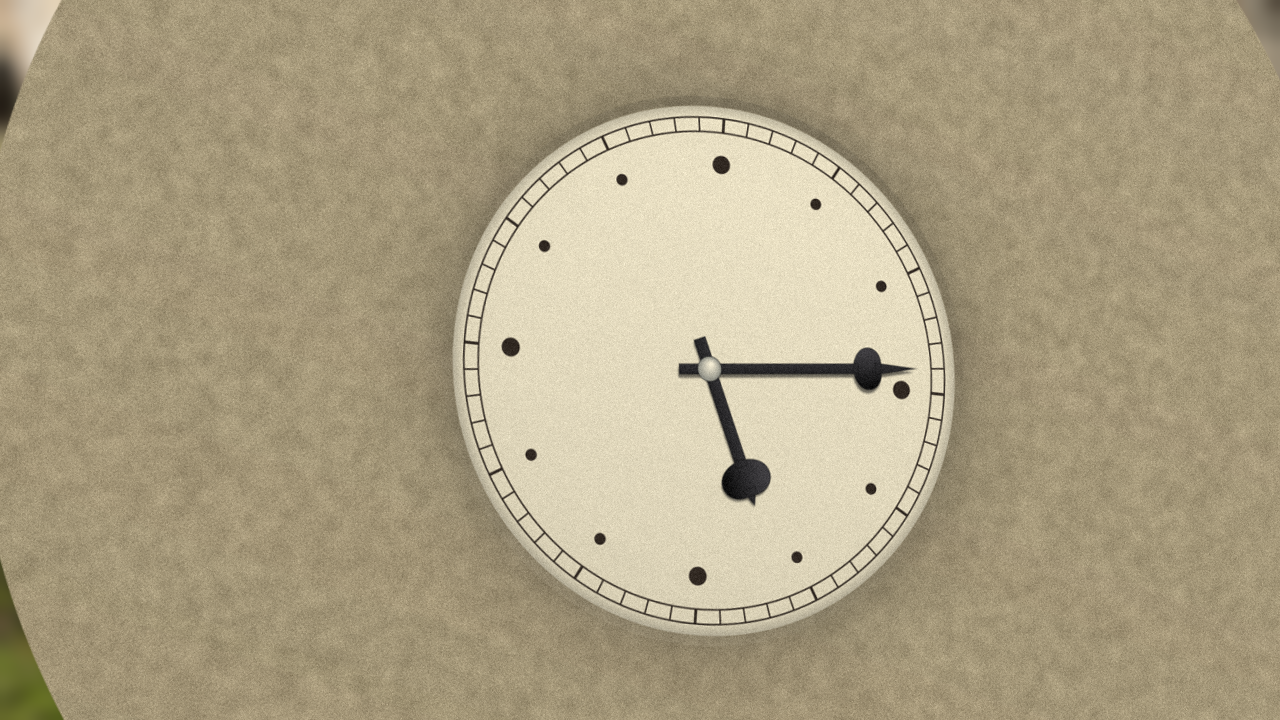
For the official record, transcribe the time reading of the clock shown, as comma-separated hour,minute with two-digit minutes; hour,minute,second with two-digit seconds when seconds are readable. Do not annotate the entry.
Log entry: 5,14
